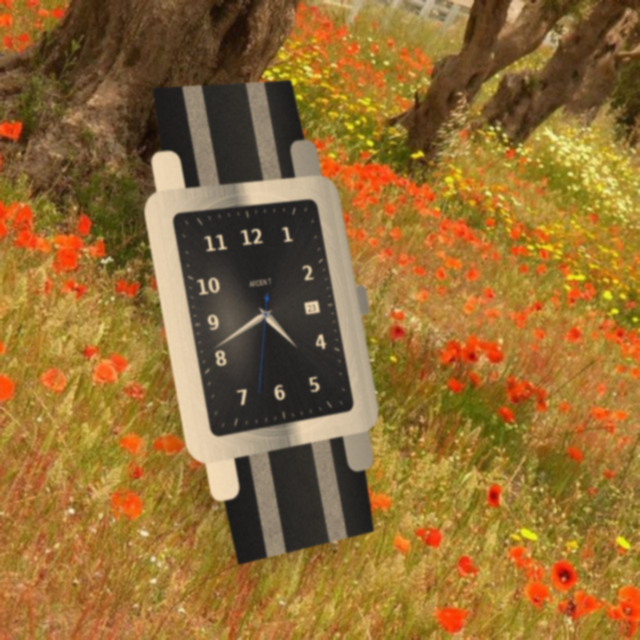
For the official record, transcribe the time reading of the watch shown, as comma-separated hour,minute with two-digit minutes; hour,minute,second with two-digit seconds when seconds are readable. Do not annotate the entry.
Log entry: 4,41,33
